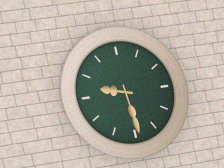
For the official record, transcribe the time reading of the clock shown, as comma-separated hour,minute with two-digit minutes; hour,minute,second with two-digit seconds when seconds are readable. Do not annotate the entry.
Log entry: 9,29
